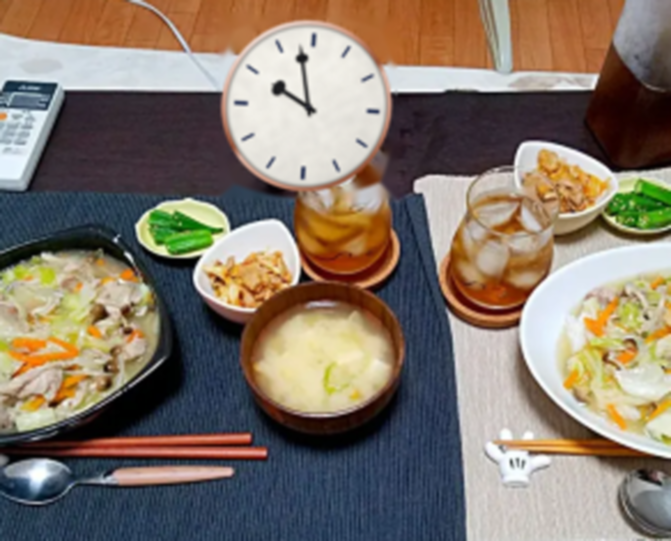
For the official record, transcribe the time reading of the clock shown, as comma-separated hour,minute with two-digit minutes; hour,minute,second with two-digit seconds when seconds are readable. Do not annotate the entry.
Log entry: 9,58
